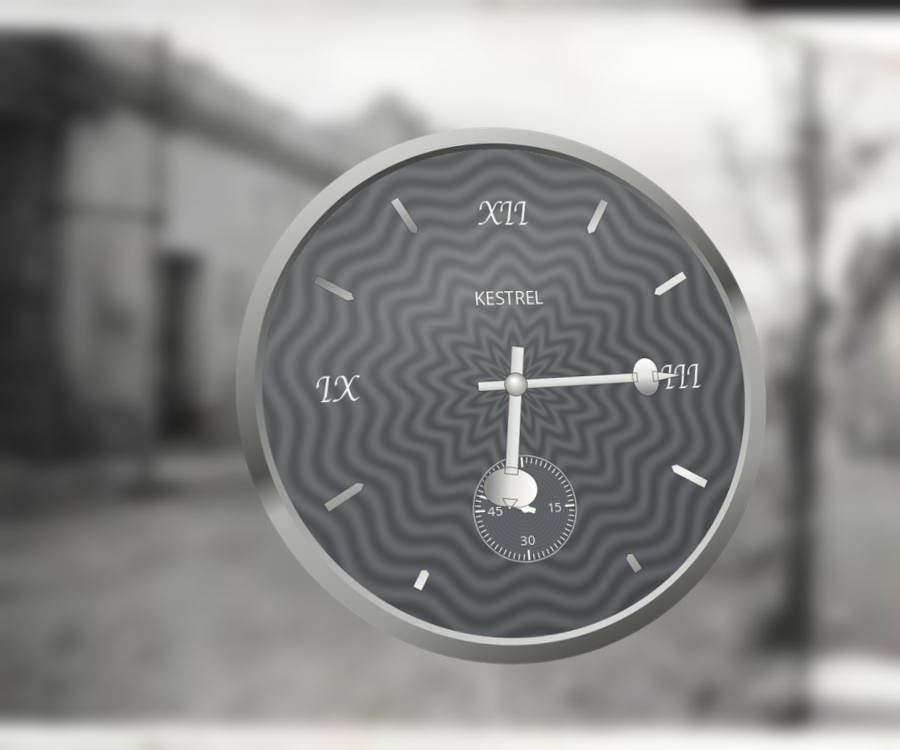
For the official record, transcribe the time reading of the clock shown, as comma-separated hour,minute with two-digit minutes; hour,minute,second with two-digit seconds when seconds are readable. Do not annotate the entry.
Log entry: 6,14,48
